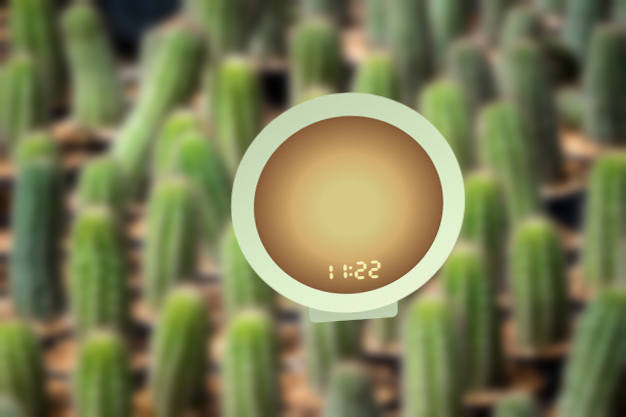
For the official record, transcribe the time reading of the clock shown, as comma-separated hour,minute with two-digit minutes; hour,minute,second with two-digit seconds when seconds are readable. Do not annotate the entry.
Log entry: 11,22
